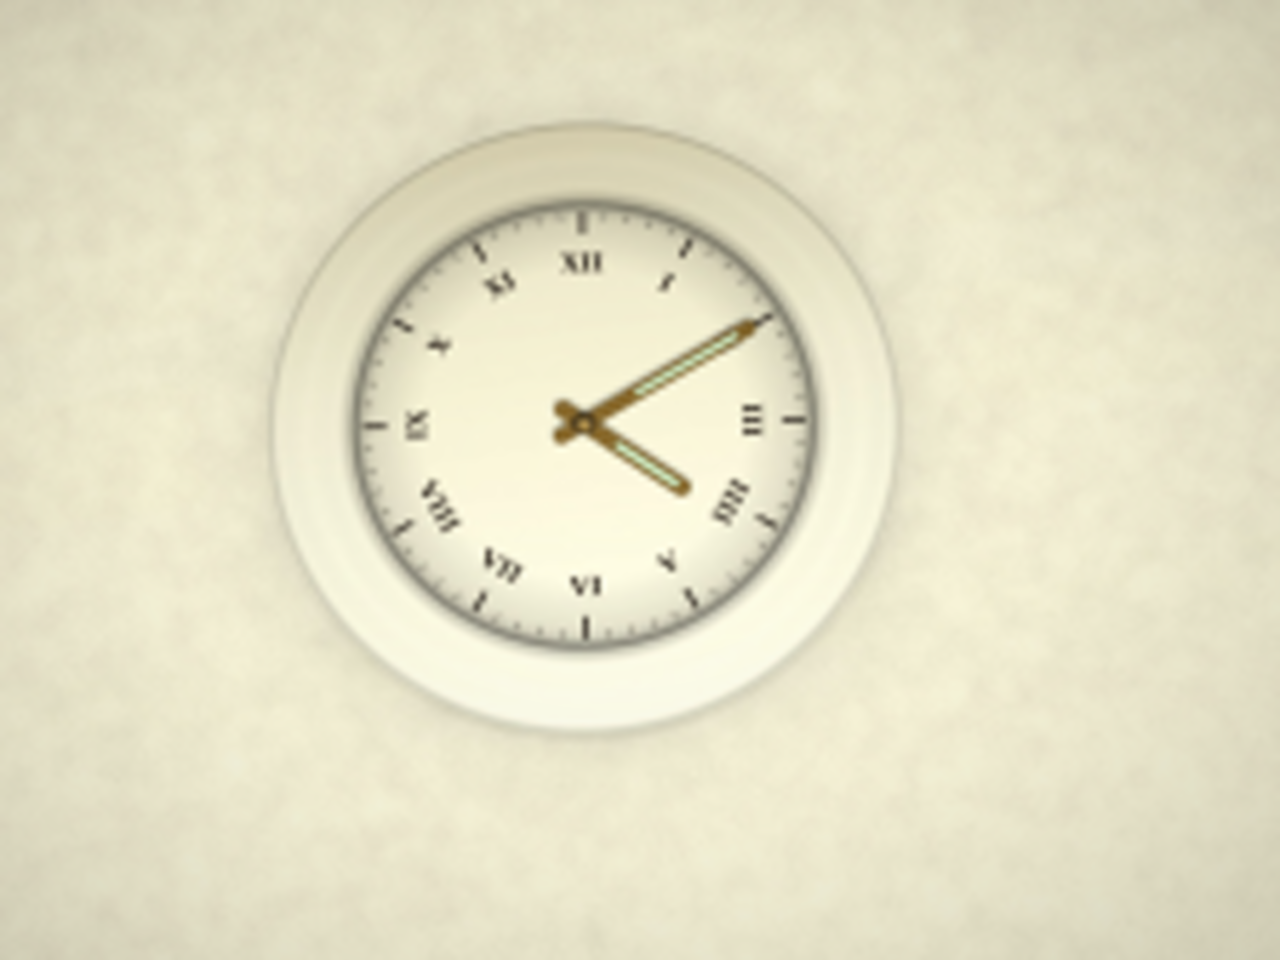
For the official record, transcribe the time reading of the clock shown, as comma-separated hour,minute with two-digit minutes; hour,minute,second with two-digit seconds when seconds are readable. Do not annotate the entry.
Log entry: 4,10
